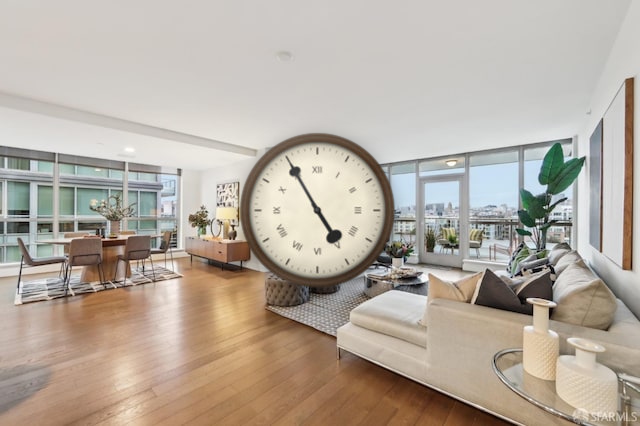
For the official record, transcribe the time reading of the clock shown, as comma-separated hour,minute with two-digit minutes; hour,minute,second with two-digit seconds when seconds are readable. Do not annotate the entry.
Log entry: 4,55
